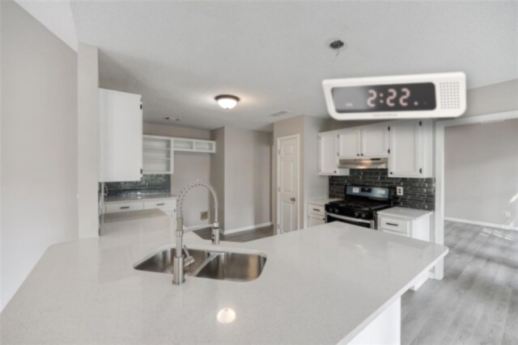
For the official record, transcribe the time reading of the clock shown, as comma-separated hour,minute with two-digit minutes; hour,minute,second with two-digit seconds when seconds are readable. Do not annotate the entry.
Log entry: 2,22
